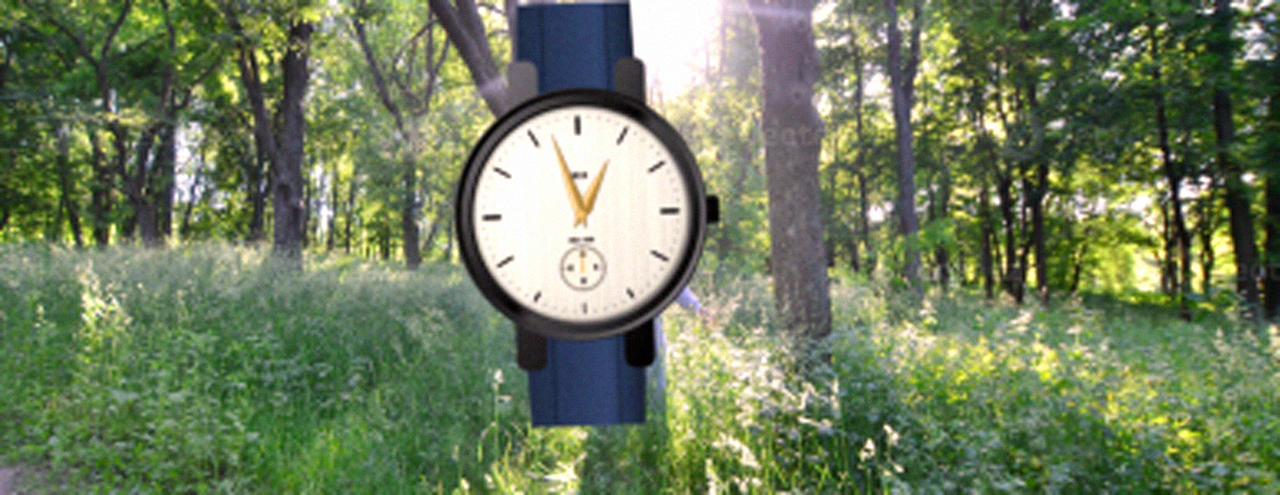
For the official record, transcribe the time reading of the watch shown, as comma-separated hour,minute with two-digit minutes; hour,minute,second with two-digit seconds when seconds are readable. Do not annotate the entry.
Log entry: 12,57
